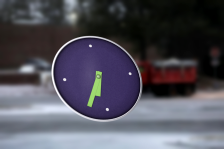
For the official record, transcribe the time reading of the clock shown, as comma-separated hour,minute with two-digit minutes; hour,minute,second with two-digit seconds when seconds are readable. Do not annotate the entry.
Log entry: 6,35
